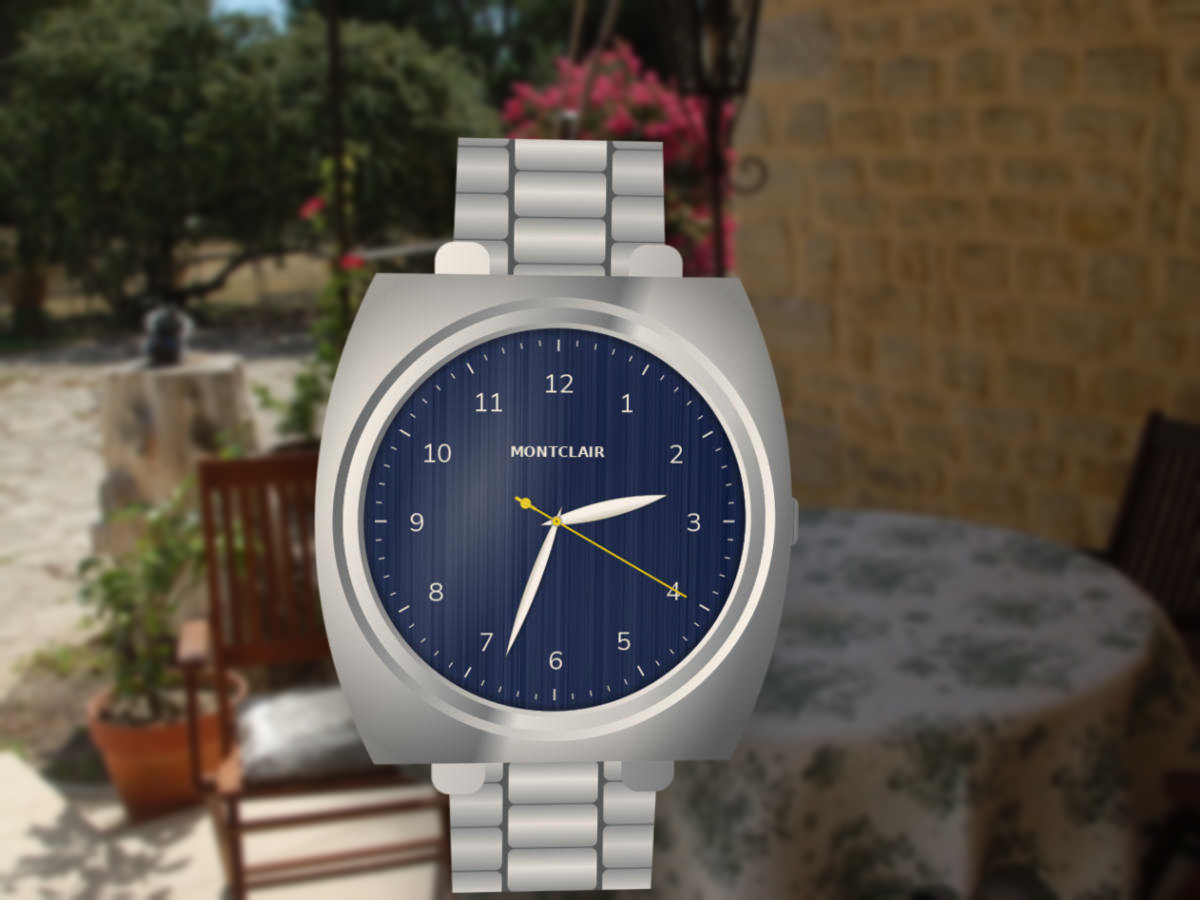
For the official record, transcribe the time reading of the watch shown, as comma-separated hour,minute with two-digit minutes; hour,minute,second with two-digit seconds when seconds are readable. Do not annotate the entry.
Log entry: 2,33,20
